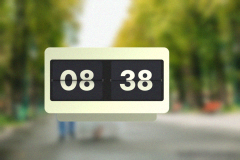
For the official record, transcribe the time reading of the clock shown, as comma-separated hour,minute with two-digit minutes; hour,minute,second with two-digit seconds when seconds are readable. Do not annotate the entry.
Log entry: 8,38
